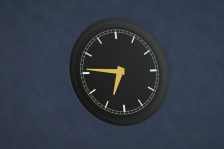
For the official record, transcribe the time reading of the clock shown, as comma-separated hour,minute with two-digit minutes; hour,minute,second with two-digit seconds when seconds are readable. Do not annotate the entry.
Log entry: 6,46
